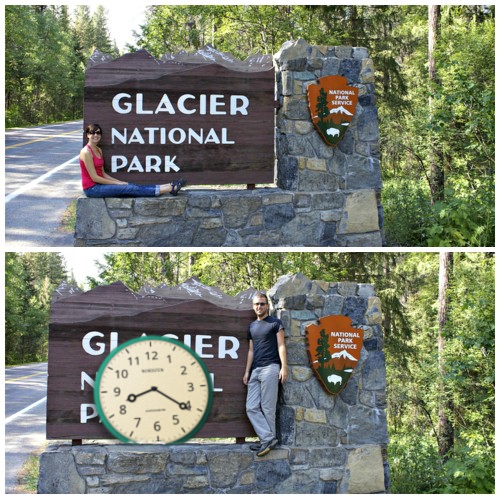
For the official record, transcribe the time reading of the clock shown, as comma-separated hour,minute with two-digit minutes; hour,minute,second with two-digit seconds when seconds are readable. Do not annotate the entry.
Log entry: 8,21
